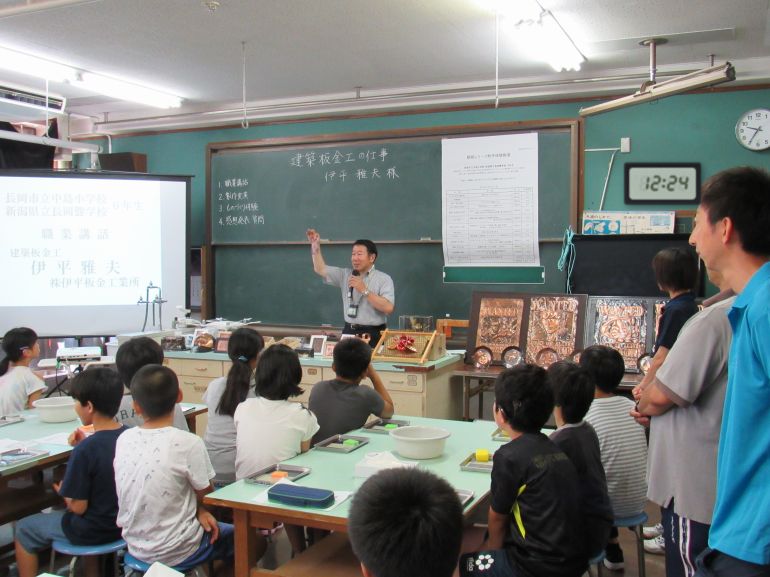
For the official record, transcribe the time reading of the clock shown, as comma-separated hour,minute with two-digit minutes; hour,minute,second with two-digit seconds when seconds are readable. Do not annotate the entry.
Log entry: 12,24
